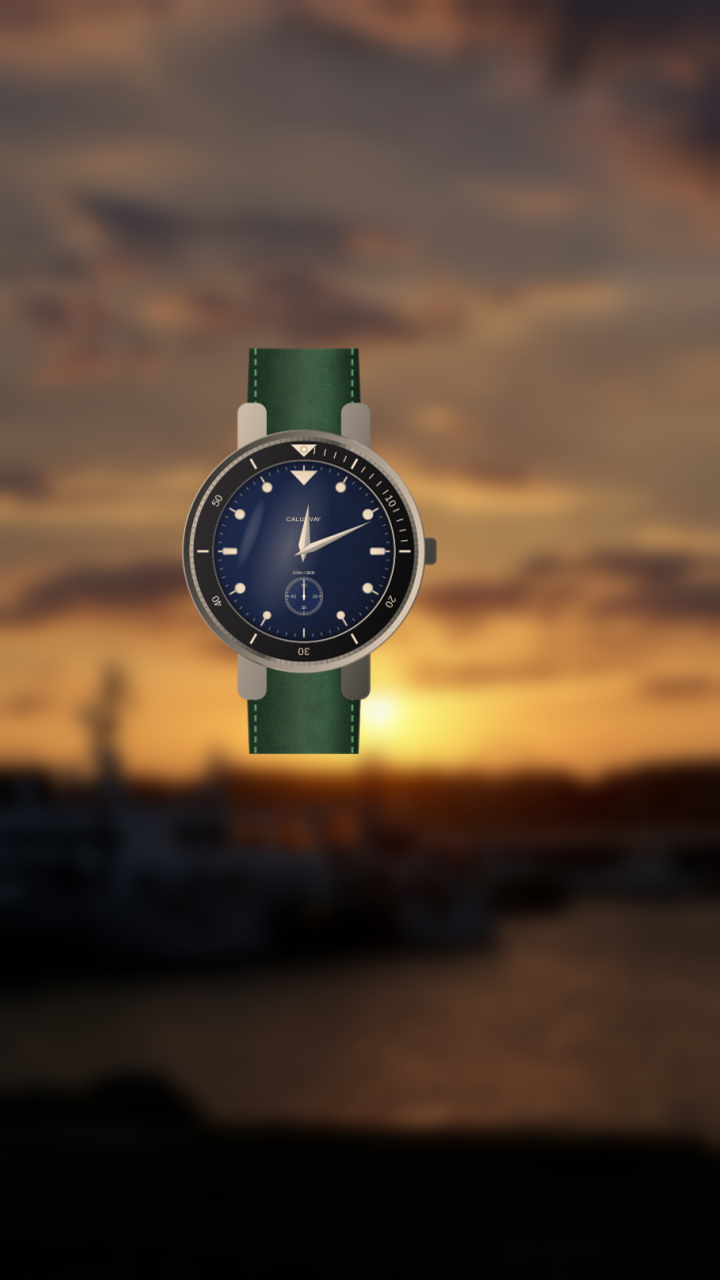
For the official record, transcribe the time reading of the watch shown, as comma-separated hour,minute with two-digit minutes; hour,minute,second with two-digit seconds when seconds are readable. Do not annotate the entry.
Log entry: 12,11
